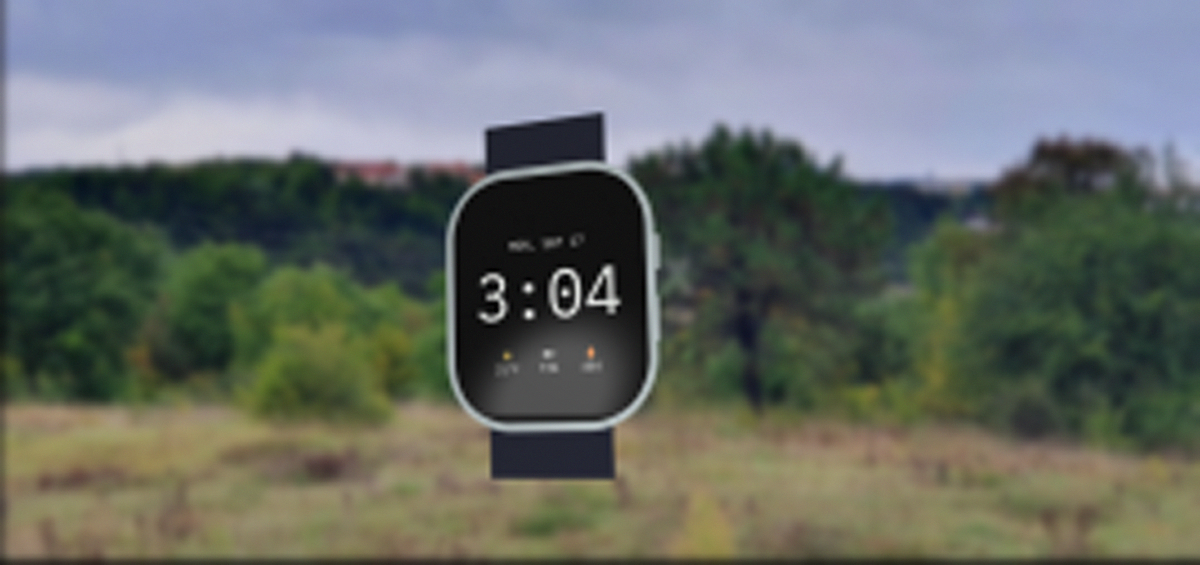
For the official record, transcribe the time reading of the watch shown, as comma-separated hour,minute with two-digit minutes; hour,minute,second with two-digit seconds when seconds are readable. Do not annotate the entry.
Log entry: 3,04
